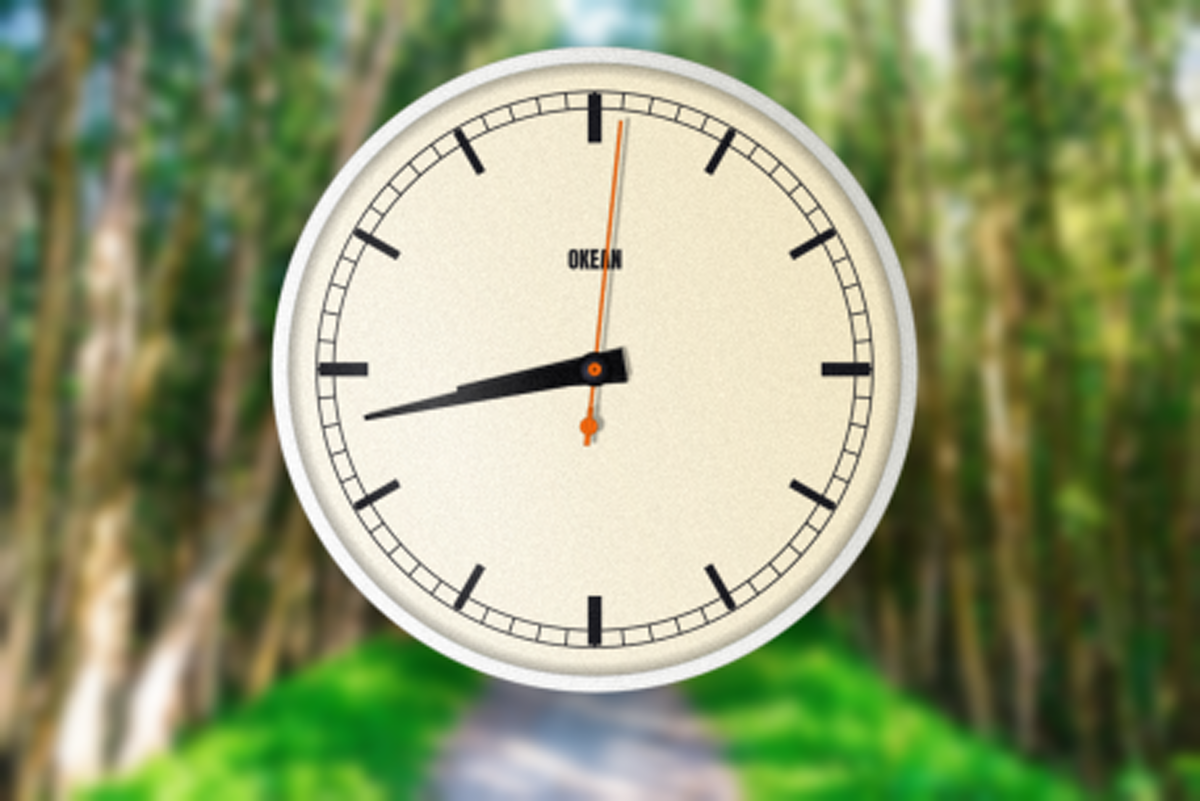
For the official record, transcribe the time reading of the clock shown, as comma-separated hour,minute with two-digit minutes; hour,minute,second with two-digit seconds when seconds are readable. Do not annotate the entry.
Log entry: 8,43,01
